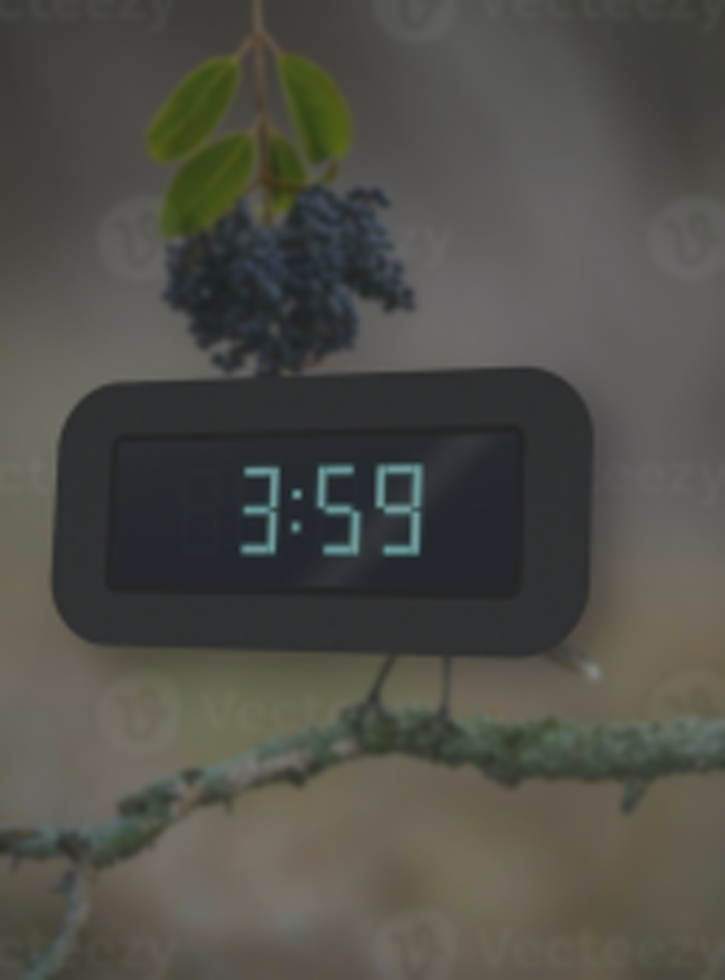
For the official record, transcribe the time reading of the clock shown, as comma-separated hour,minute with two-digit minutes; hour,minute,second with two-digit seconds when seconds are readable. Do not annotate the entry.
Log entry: 3,59
